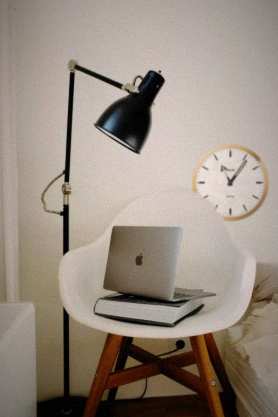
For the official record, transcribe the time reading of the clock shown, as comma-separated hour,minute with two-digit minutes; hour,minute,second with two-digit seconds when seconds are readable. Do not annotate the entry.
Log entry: 11,06
